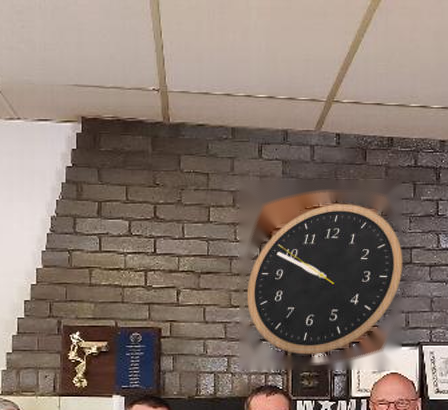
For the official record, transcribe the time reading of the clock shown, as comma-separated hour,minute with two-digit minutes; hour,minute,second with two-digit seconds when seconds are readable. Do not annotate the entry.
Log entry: 9,48,50
